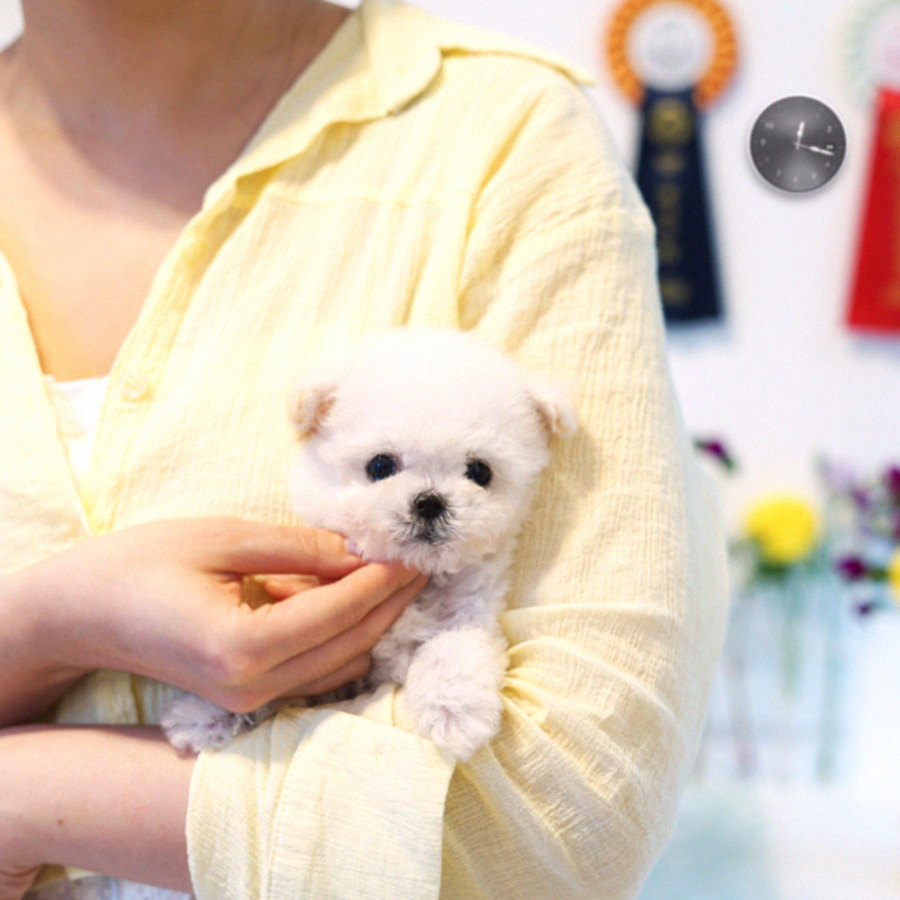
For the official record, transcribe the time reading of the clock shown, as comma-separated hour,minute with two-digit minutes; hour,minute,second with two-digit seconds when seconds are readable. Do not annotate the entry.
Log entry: 12,17
